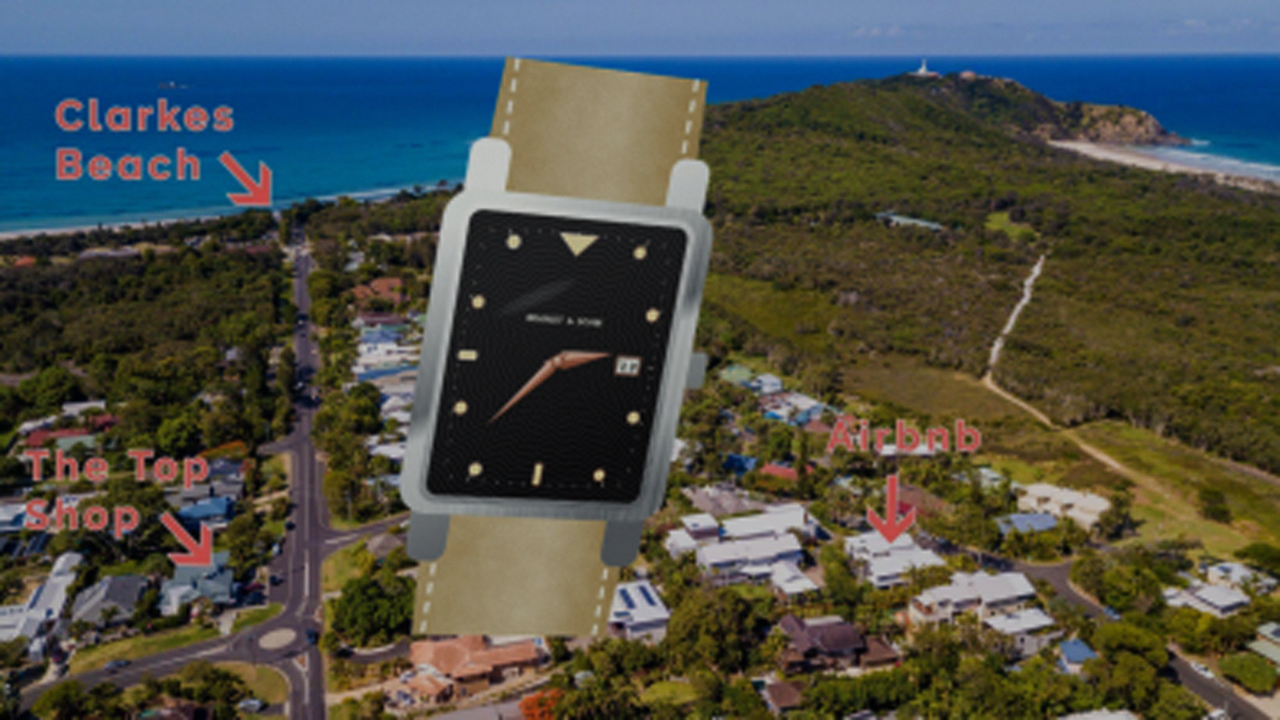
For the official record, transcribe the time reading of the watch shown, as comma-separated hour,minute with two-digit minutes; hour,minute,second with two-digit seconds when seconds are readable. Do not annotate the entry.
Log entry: 2,37
